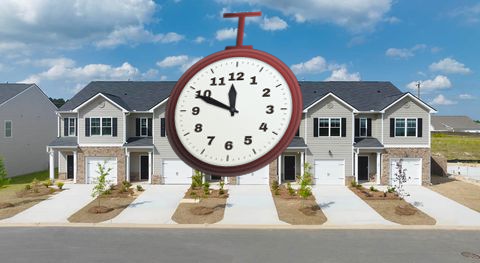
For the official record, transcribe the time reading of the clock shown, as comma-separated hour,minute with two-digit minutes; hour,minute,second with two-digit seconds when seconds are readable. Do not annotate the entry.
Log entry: 11,49
